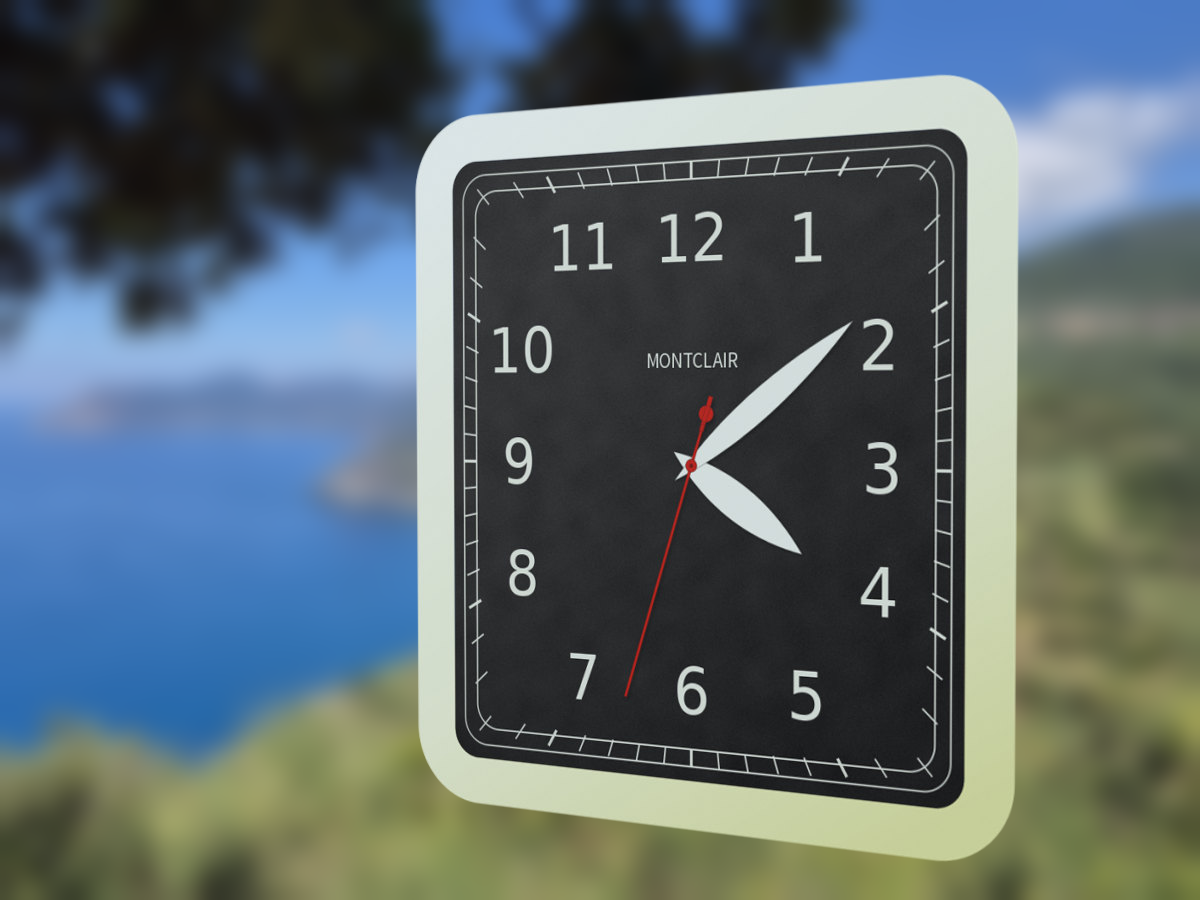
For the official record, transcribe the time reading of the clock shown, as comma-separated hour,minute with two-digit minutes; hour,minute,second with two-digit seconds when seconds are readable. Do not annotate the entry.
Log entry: 4,08,33
